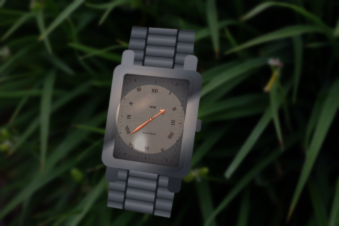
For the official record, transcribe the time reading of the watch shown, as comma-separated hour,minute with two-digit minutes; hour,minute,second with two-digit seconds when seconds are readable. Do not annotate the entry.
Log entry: 1,38
